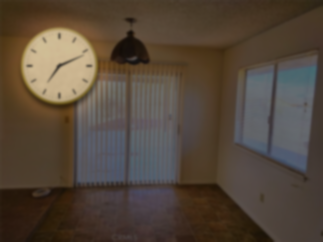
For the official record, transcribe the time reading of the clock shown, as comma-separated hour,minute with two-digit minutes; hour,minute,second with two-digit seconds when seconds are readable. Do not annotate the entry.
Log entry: 7,11
